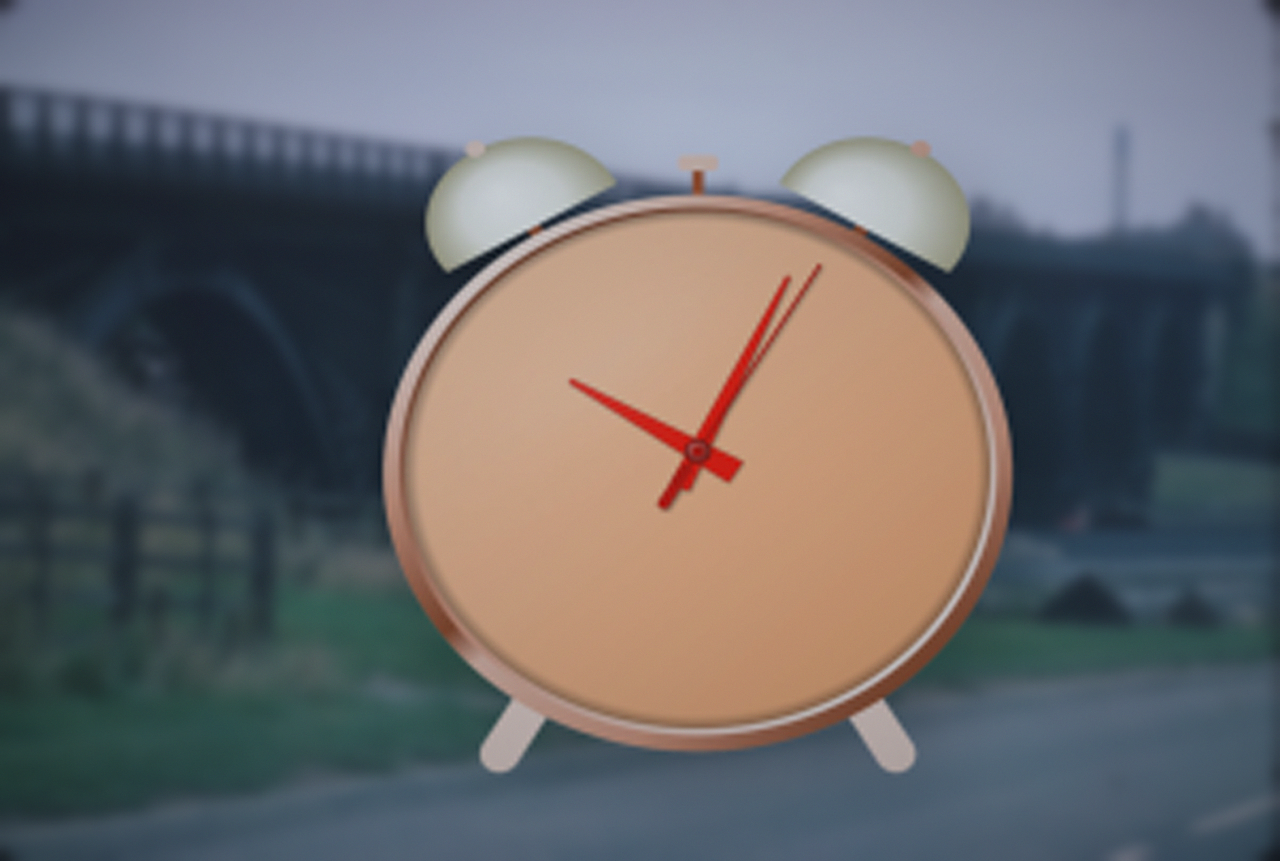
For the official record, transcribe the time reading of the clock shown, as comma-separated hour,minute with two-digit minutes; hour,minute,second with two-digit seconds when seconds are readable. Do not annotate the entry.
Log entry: 10,04,05
